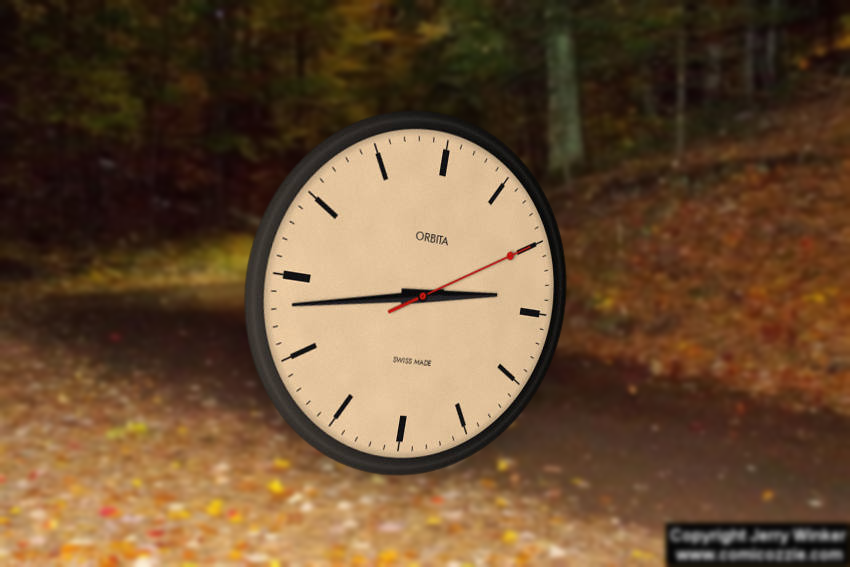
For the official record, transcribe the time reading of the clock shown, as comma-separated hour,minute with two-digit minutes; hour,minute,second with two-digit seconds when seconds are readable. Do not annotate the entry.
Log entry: 2,43,10
